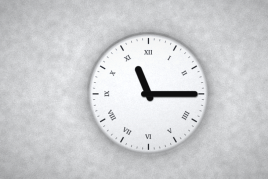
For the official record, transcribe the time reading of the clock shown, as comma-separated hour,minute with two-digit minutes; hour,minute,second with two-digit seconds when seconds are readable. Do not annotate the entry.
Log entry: 11,15
